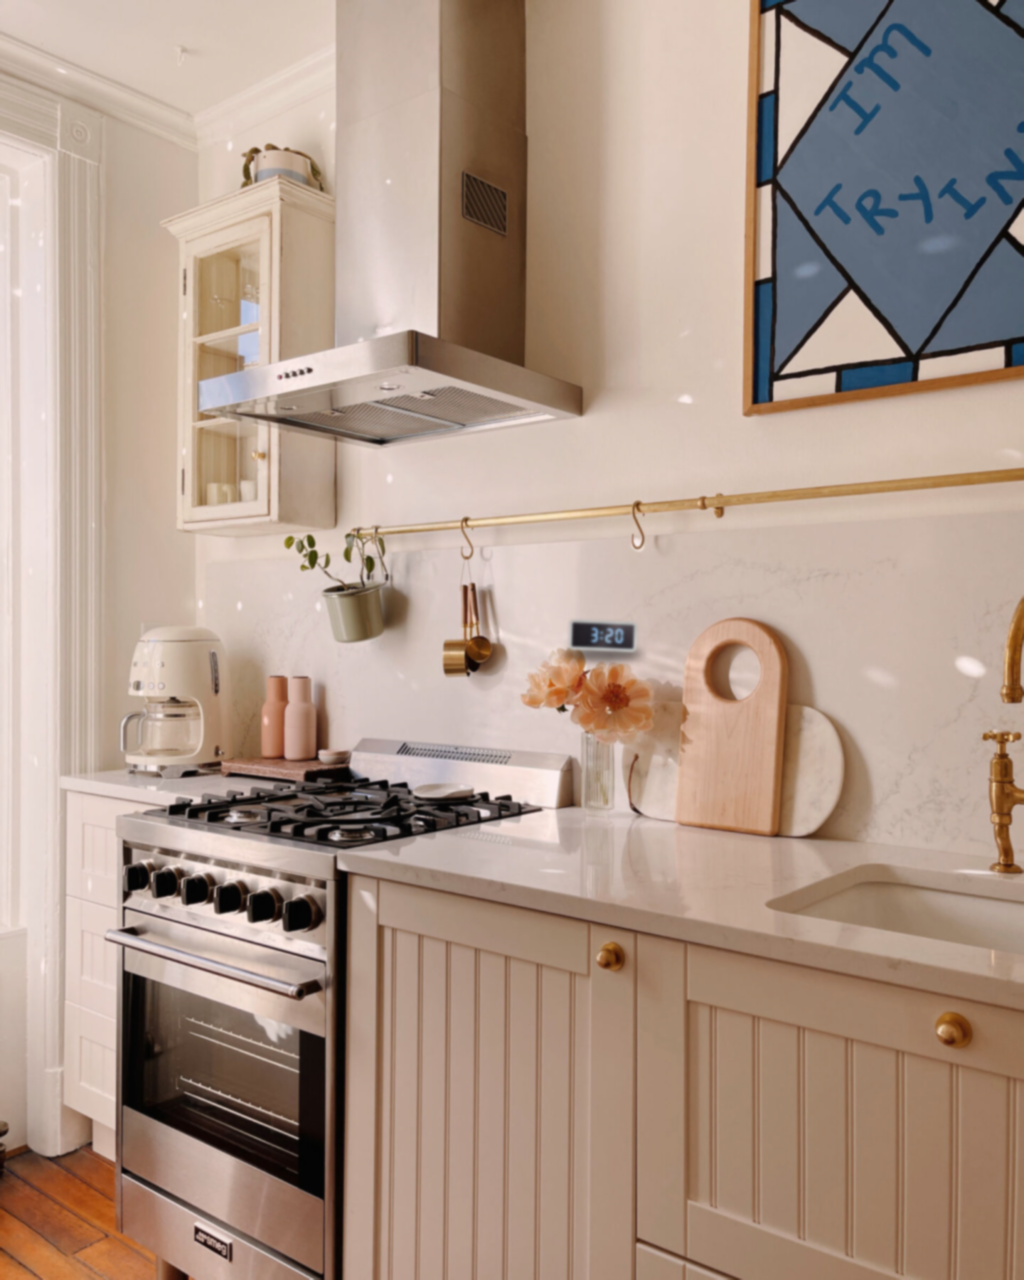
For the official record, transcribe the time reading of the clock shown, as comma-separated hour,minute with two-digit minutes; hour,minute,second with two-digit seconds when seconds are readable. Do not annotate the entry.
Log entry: 3,20
